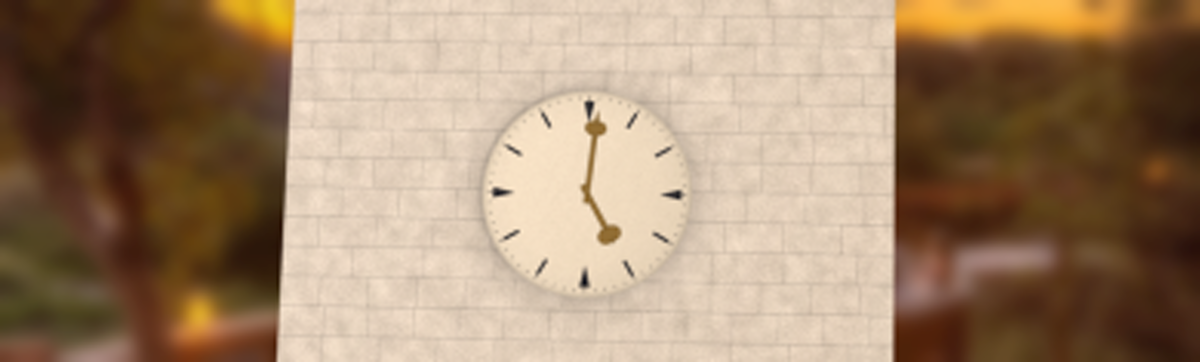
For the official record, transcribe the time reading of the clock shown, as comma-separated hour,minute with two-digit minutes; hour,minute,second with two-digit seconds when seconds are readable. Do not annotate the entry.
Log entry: 5,01
